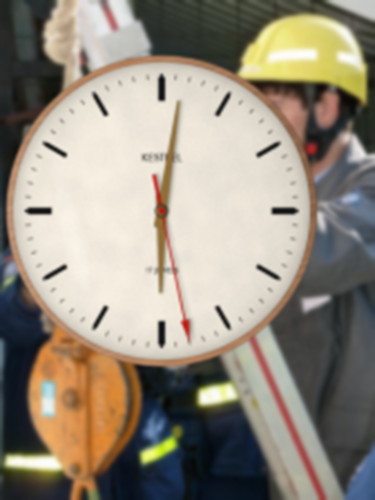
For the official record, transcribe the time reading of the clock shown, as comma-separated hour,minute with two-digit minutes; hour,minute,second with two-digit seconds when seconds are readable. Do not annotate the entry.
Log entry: 6,01,28
